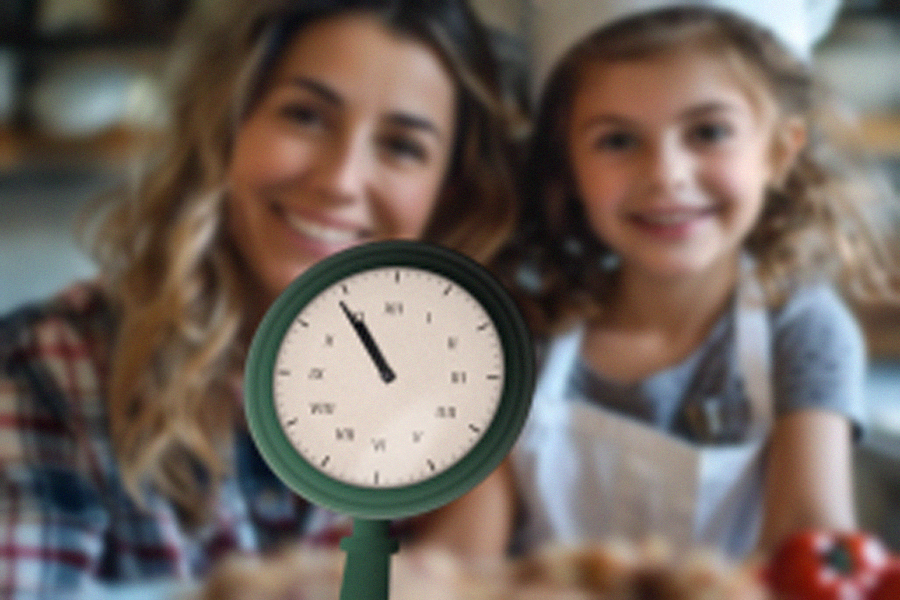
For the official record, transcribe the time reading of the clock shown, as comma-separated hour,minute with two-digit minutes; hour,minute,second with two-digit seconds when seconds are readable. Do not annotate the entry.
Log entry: 10,54
